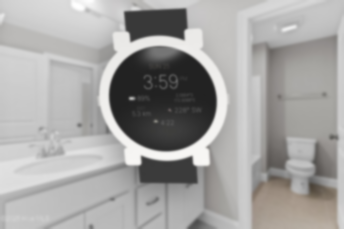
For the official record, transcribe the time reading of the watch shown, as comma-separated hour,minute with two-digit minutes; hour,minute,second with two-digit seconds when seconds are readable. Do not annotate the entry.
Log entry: 3,59
